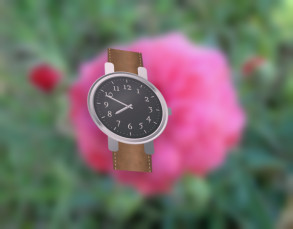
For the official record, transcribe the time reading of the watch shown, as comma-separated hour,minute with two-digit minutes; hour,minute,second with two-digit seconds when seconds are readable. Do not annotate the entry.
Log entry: 7,49
